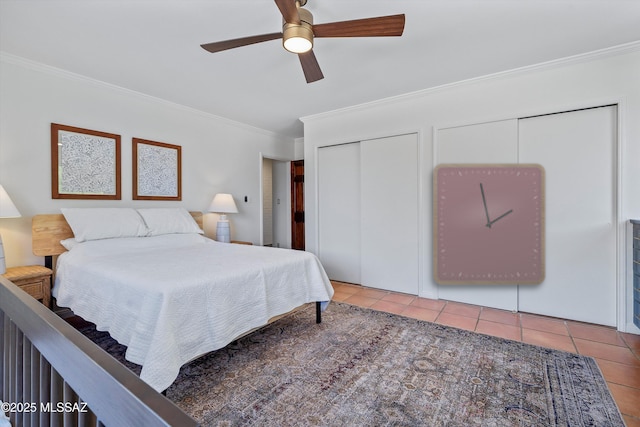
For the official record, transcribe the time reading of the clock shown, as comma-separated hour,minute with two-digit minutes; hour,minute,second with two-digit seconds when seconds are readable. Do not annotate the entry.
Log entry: 1,58
